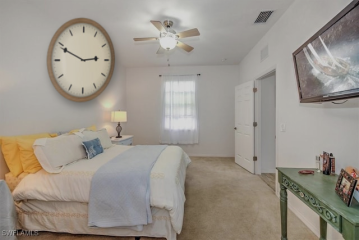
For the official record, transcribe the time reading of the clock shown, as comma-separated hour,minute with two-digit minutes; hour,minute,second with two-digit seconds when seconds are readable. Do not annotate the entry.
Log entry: 2,49
